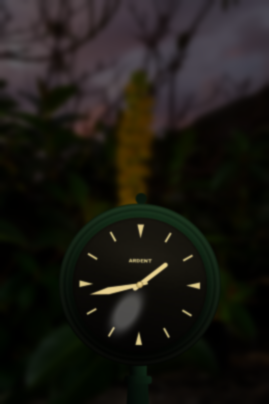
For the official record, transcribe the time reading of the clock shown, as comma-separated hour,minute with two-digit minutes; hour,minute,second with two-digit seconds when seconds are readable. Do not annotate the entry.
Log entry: 1,43
